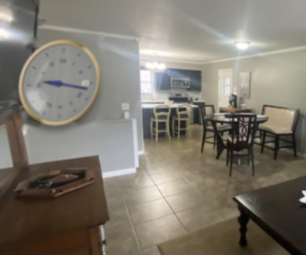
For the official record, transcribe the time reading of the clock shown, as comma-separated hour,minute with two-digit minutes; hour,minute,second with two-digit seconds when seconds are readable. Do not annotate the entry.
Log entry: 9,17
